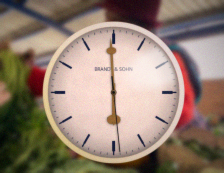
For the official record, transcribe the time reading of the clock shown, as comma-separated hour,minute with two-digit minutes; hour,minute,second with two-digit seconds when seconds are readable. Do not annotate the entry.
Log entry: 5,59,29
